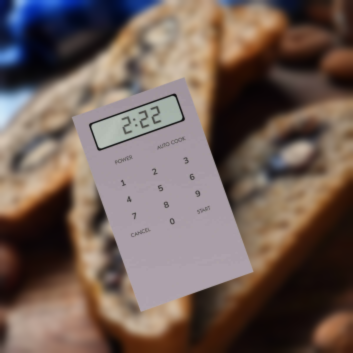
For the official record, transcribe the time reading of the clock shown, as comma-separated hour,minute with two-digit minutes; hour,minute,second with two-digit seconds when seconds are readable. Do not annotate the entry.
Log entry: 2,22
